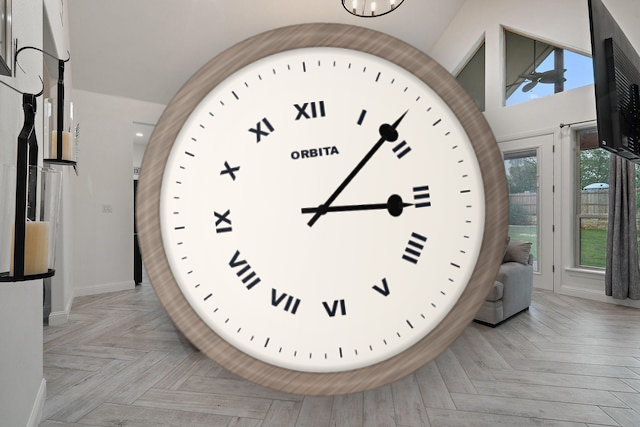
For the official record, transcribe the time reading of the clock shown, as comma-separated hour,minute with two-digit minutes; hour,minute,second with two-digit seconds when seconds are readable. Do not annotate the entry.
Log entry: 3,08
